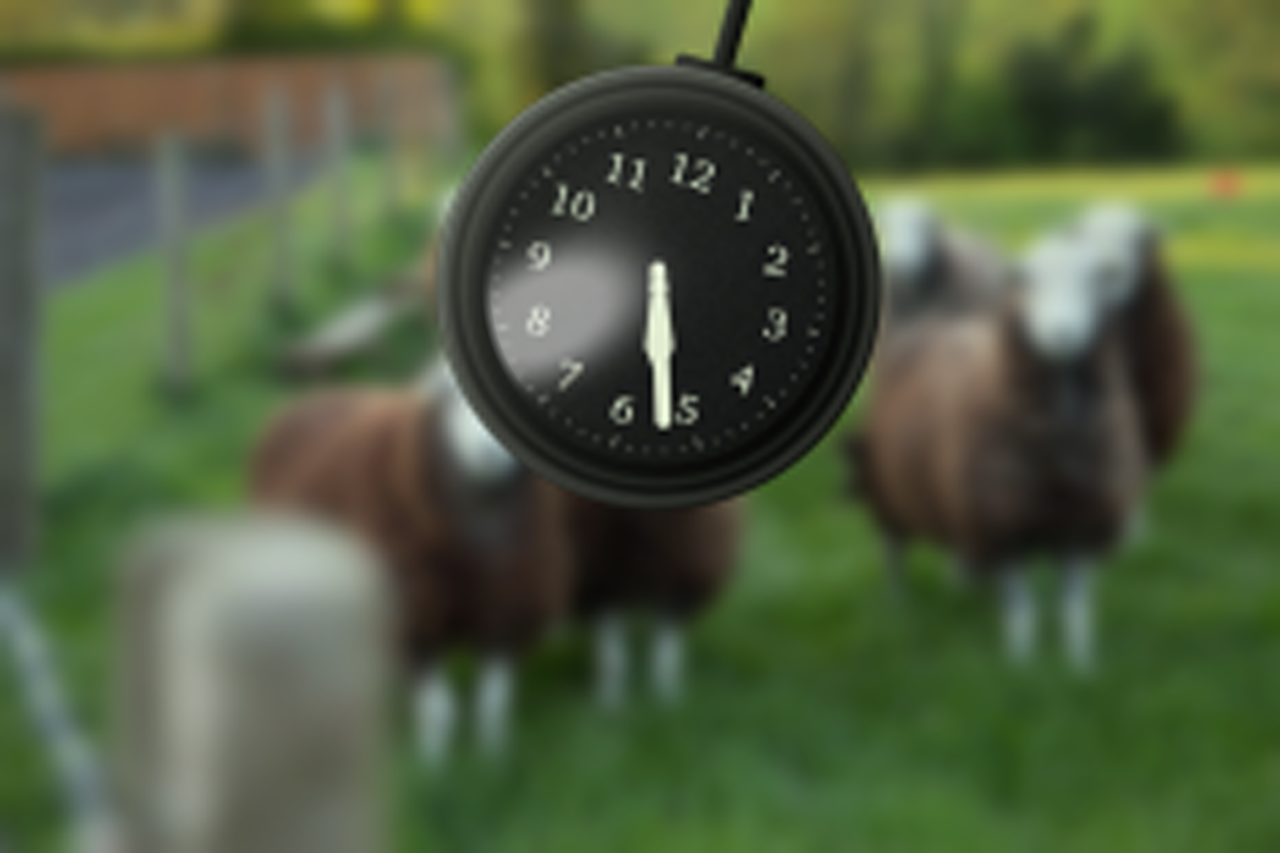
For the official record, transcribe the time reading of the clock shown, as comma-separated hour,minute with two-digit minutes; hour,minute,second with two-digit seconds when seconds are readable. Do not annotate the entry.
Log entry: 5,27
